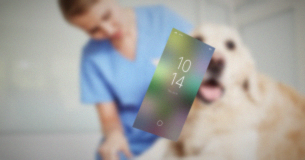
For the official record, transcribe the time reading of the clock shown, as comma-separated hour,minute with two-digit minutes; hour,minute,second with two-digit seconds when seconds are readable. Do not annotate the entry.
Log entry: 10,14
